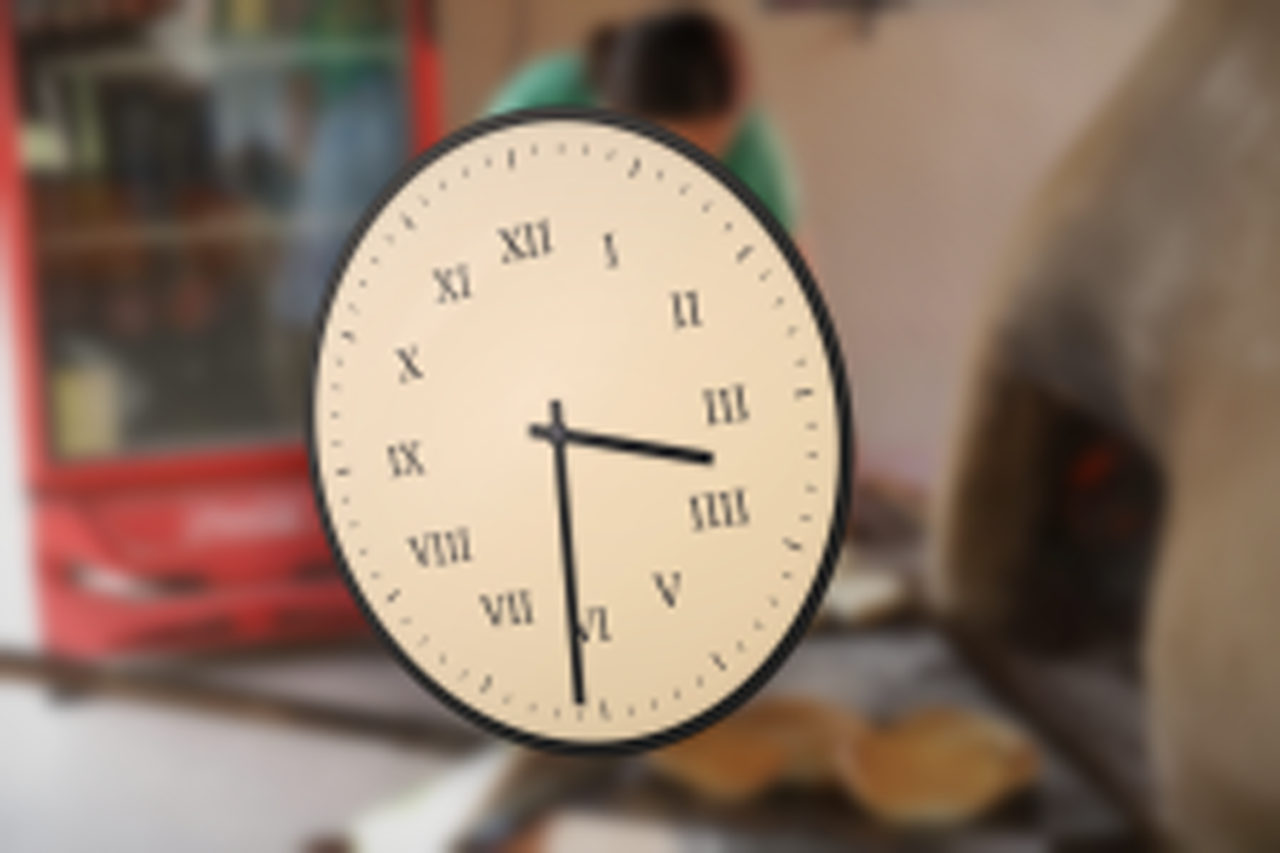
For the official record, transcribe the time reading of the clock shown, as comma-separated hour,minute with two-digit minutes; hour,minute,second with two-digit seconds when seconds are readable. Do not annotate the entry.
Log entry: 3,31
